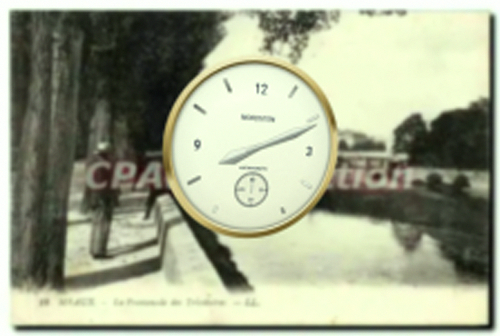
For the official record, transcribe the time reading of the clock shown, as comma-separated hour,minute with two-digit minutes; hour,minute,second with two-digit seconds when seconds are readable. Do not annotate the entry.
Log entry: 8,11
